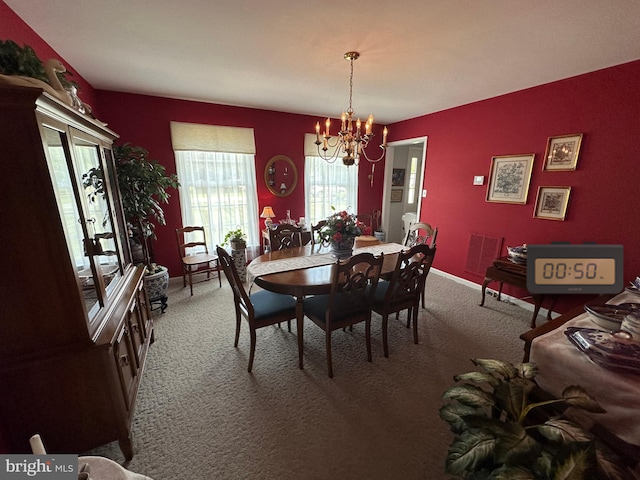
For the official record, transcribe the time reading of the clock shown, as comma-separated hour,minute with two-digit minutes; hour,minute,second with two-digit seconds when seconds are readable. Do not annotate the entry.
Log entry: 0,50
